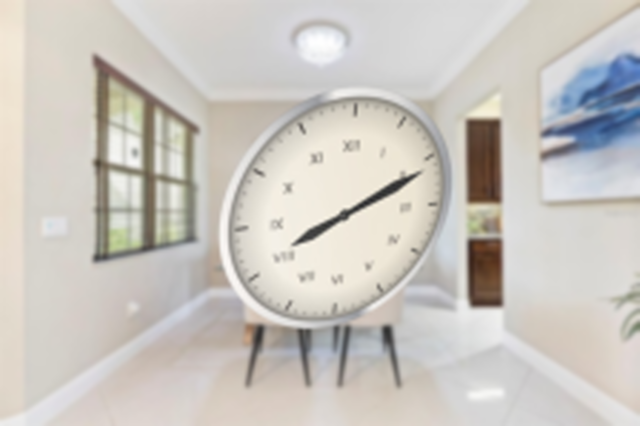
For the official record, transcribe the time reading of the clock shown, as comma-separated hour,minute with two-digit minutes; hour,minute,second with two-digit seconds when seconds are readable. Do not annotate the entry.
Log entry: 8,11
